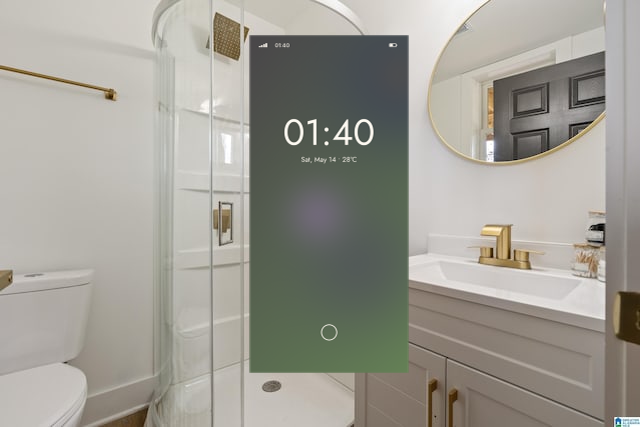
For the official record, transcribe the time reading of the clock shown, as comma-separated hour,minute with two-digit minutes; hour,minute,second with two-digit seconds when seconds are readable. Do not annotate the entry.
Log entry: 1,40
